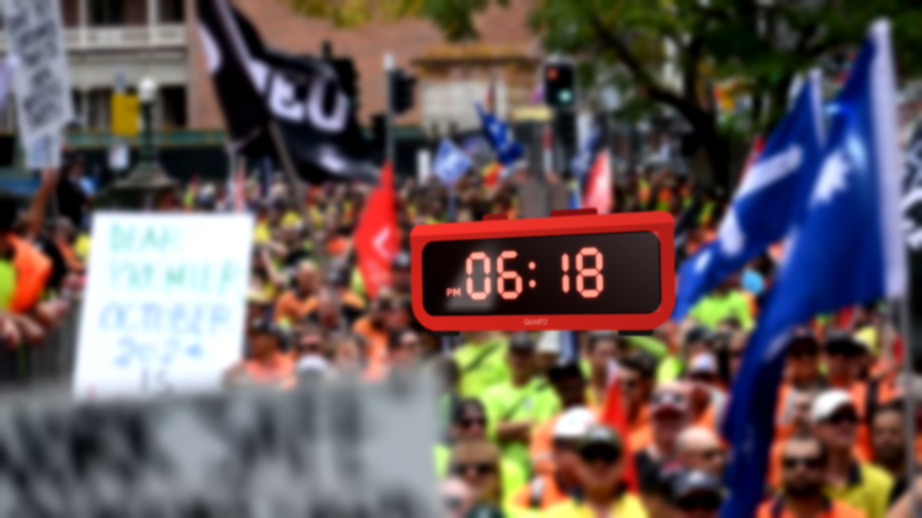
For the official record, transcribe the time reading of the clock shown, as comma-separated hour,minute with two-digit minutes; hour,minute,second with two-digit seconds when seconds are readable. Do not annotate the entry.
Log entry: 6,18
